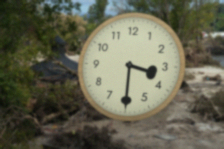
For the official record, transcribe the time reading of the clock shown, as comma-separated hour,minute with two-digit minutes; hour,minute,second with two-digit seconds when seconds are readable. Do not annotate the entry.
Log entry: 3,30
